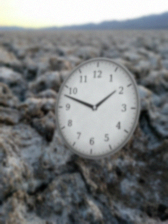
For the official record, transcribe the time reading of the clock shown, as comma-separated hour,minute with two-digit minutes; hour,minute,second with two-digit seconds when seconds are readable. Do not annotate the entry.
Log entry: 1,48
